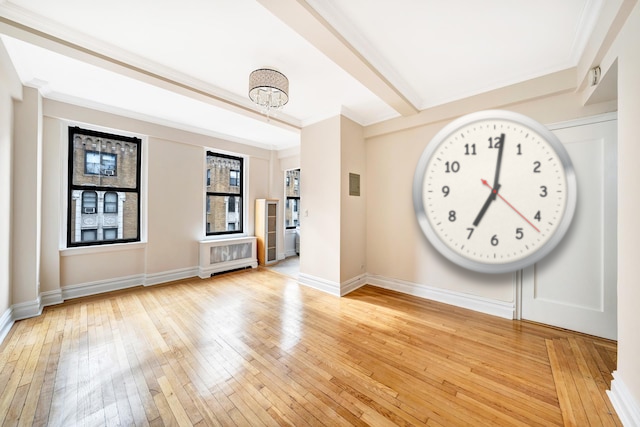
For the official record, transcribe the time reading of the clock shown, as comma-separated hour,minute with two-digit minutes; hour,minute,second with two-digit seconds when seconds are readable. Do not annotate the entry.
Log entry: 7,01,22
